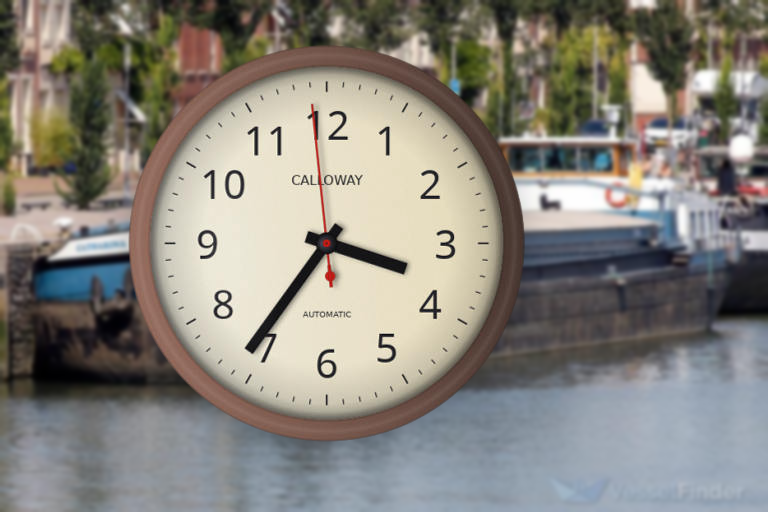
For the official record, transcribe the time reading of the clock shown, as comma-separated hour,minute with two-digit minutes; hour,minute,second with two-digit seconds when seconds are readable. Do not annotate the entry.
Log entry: 3,35,59
